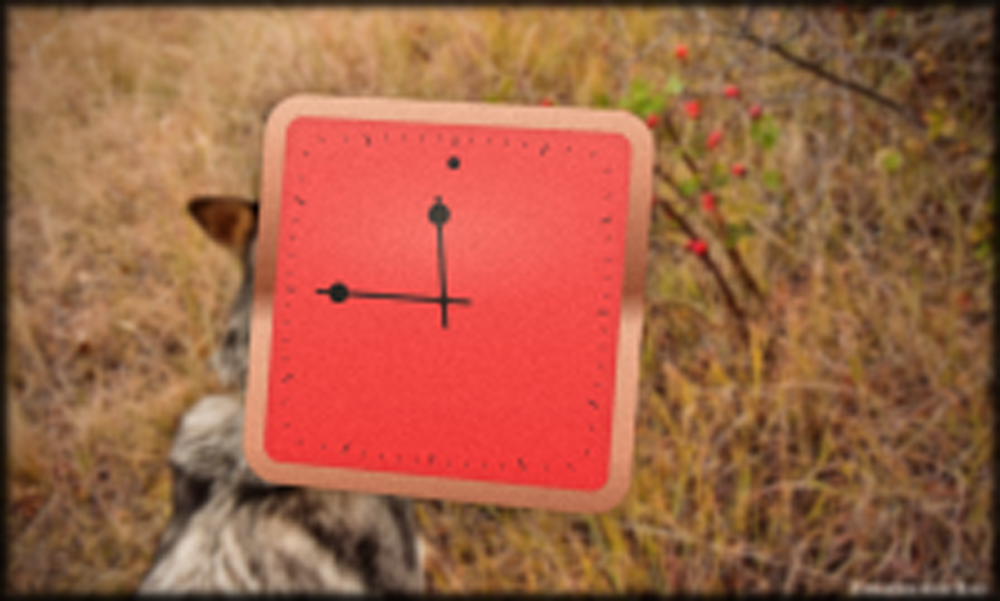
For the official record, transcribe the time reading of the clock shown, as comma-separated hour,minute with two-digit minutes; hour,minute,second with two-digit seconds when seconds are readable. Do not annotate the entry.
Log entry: 11,45
